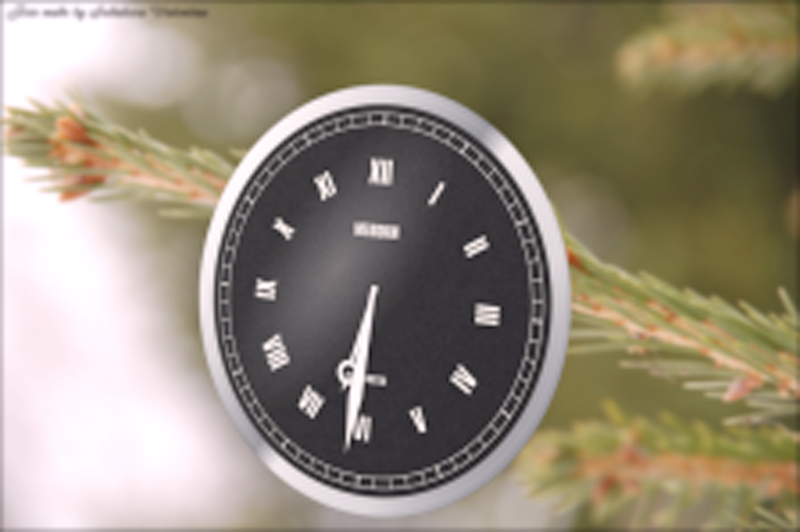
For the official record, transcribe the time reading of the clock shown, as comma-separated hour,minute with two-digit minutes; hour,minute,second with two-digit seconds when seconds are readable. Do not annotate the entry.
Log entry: 6,31
